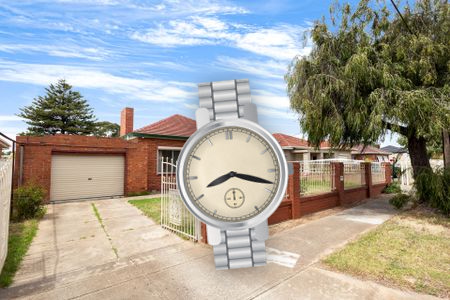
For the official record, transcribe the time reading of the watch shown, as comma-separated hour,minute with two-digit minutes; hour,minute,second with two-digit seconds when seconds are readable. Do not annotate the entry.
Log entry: 8,18
